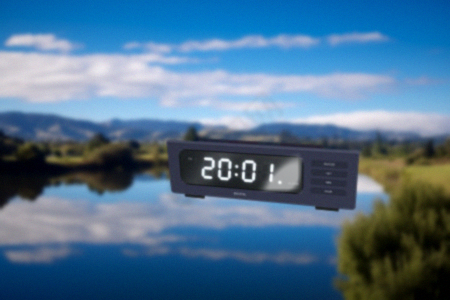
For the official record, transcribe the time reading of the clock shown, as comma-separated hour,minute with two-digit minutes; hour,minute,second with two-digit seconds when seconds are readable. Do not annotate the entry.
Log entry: 20,01
